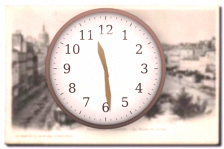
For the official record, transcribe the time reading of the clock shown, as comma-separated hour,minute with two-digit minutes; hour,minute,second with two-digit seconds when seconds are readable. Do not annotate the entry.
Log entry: 11,29
